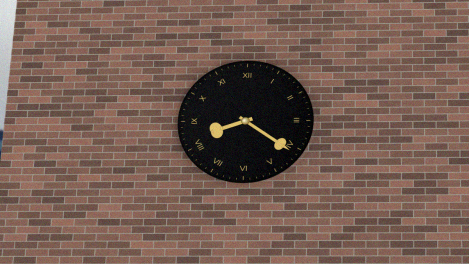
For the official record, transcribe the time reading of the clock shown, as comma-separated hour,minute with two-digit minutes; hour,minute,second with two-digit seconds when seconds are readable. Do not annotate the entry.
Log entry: 8,21
